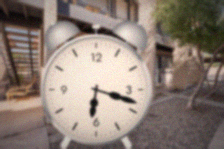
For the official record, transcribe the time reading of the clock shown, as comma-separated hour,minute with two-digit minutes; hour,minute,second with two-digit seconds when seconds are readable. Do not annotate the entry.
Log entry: 6,18
